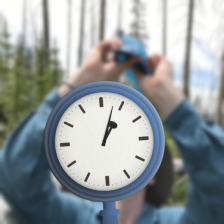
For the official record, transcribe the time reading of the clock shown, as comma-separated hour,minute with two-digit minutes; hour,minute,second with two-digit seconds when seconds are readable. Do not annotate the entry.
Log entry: 1,03
